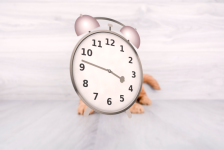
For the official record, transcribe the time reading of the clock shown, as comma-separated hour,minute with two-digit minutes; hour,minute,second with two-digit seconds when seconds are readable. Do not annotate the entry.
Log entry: 3,47
